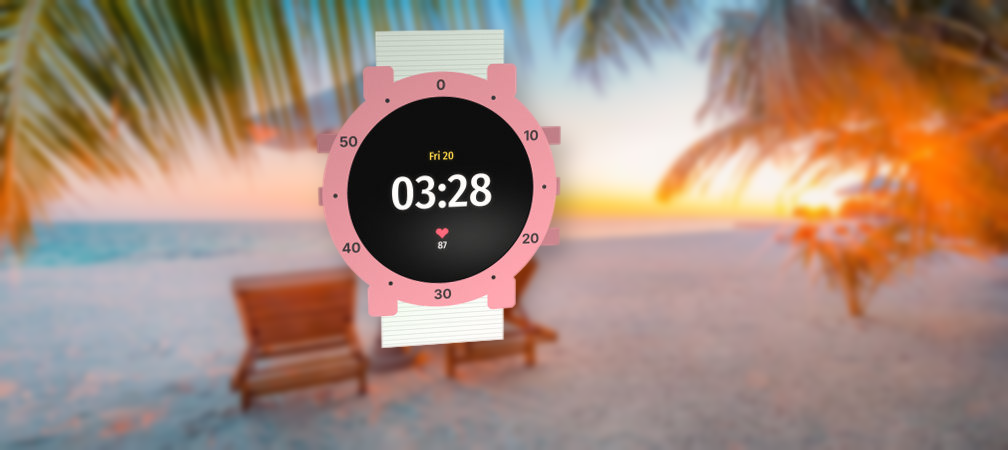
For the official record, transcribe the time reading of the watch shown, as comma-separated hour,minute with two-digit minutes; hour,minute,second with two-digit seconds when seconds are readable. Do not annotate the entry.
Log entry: 3,28
